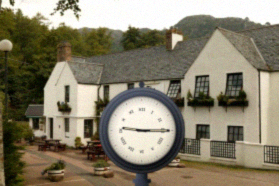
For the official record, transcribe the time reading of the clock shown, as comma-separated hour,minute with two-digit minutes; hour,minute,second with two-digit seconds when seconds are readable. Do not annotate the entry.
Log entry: 9,15
